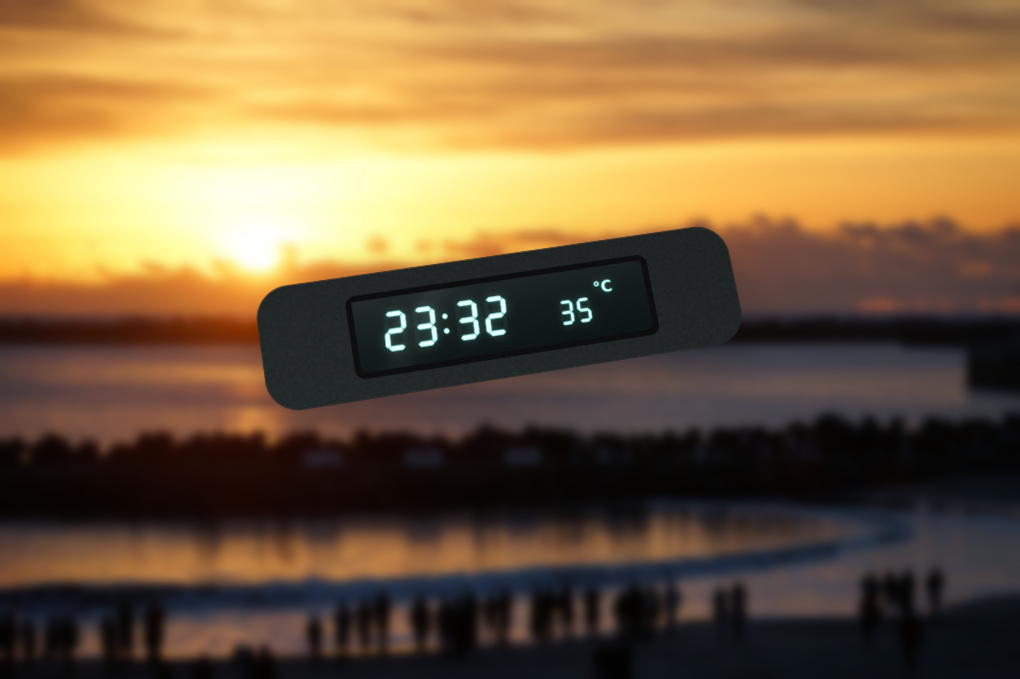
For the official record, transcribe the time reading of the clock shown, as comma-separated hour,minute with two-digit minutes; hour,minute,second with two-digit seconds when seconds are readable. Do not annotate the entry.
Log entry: 23,32
